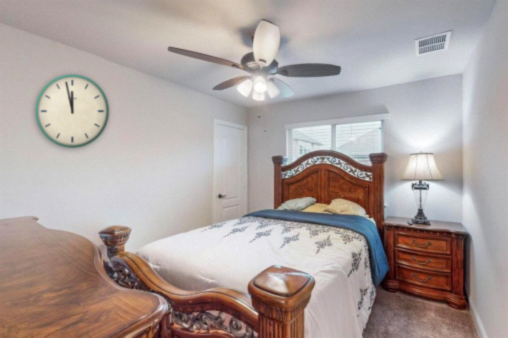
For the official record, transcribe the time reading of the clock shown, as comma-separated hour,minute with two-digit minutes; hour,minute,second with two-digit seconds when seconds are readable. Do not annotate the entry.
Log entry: 11,58
